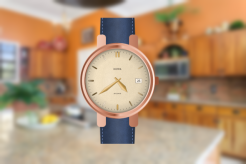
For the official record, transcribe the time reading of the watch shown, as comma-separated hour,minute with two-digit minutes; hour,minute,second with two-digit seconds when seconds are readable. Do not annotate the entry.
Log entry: 4,39
